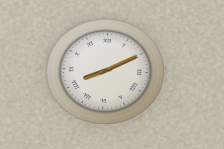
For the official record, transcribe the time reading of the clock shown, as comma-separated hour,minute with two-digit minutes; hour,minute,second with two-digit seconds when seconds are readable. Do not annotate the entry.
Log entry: 8,10
